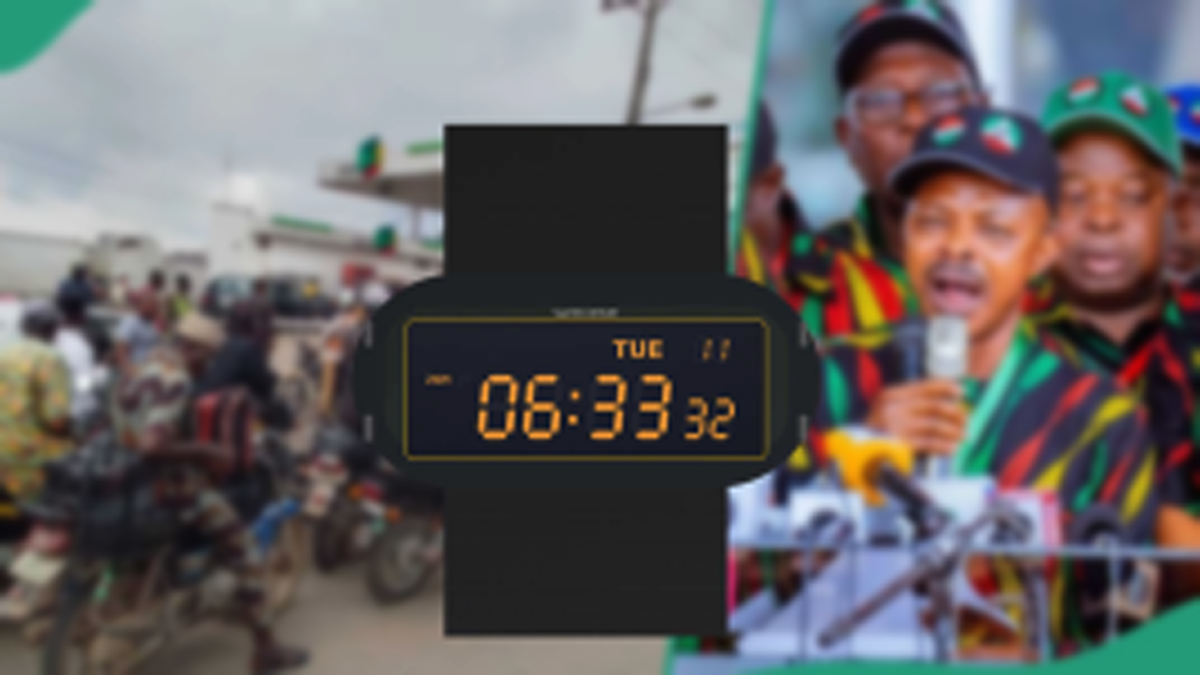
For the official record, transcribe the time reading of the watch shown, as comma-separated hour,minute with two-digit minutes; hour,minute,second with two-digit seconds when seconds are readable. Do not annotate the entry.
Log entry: 6,33,32
